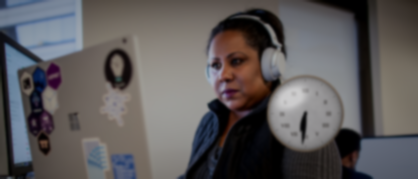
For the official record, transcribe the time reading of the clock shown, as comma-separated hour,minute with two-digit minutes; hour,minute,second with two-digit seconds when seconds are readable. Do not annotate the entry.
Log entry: 6,31
